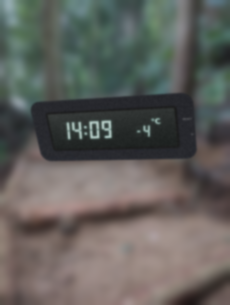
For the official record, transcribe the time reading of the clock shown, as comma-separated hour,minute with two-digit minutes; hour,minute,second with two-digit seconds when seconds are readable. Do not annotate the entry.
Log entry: 14,09
